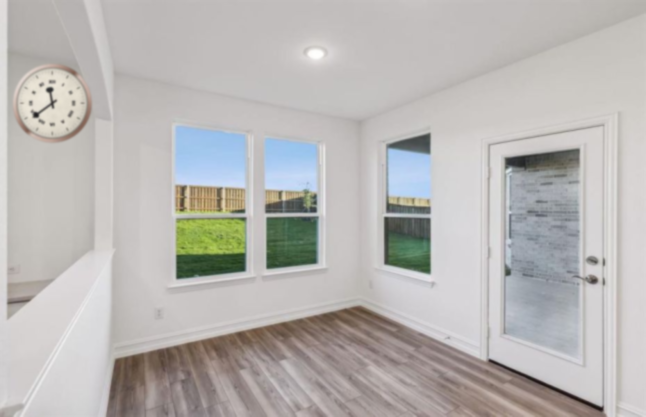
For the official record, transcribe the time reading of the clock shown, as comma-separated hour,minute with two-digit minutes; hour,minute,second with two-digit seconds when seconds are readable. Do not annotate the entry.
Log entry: 11,39
